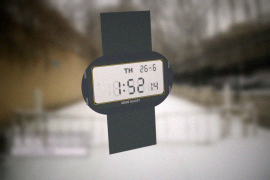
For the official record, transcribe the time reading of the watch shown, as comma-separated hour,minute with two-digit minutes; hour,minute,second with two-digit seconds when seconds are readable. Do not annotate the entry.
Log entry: 1,52,14
